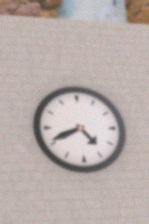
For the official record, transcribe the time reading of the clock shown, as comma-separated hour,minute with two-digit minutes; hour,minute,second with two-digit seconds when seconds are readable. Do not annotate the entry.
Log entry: 4,41
